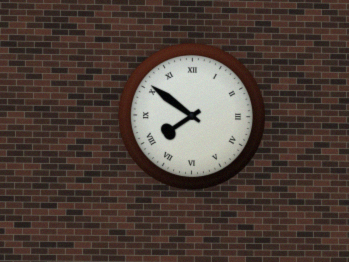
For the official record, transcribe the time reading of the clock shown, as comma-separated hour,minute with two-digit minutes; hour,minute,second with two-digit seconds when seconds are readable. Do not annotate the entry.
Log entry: 7,51
